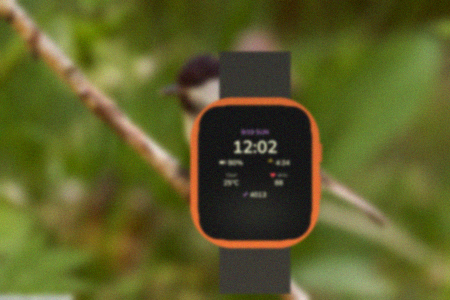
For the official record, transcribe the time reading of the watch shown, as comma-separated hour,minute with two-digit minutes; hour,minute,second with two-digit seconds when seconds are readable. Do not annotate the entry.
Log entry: 12,02
